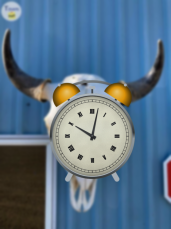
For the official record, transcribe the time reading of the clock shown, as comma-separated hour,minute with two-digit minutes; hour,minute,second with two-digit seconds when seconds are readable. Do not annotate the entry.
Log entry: 10,02
